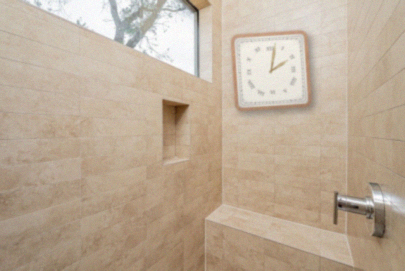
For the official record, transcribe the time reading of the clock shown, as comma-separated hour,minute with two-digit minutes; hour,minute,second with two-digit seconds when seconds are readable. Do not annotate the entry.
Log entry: 2,02
